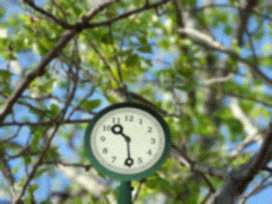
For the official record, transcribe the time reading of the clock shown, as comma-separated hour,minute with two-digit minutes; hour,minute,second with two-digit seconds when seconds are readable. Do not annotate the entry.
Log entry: 10,29
